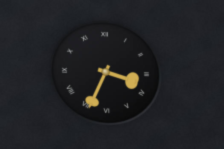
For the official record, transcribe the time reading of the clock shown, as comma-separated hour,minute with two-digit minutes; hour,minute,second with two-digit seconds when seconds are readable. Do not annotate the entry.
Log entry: 3,34
